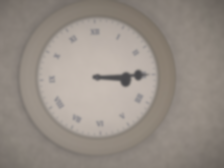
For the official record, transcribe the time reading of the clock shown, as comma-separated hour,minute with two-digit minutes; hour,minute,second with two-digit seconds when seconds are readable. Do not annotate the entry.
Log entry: 3,15
